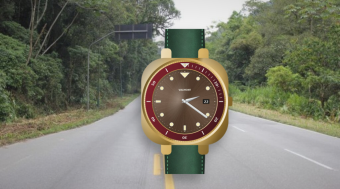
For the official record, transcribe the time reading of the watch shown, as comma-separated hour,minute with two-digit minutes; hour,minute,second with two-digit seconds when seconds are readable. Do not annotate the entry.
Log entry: 2,21
